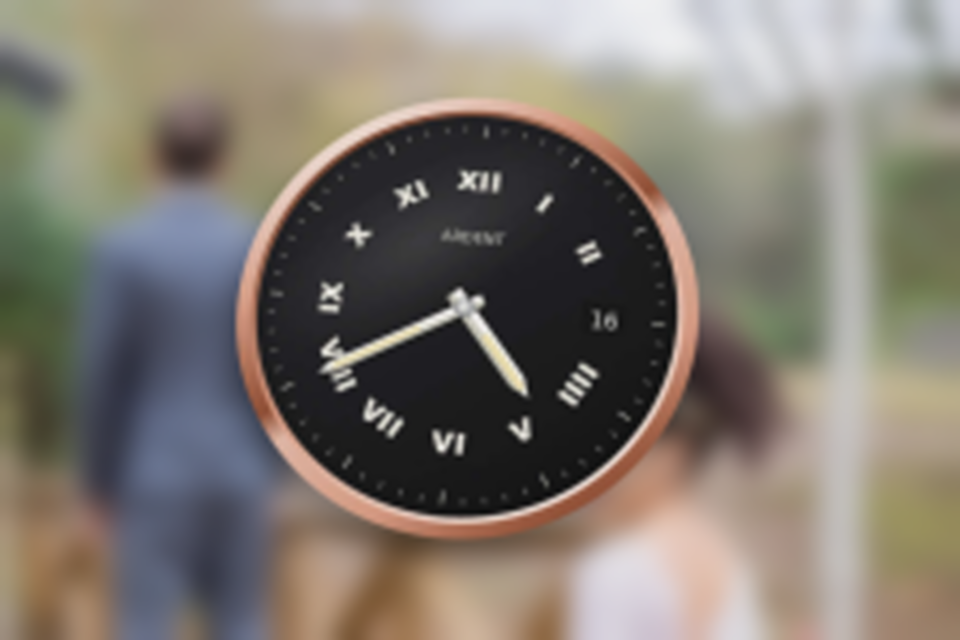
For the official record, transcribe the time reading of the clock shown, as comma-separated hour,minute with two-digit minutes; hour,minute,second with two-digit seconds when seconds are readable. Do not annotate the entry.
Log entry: 4,40
